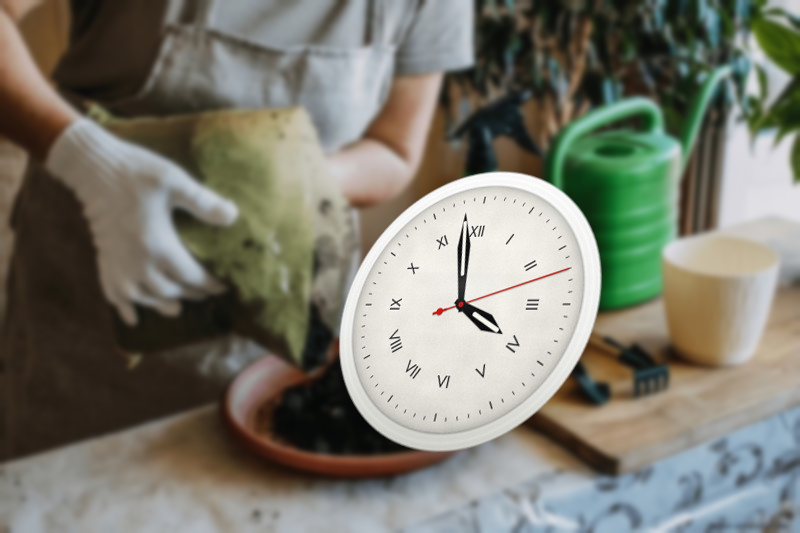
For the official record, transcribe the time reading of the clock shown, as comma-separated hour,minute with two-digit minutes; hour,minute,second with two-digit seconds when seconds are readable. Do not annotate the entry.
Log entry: 3,58,12
